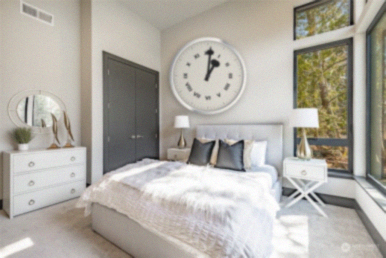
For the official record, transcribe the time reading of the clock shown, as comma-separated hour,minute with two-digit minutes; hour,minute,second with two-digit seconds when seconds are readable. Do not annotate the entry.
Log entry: 1,01
